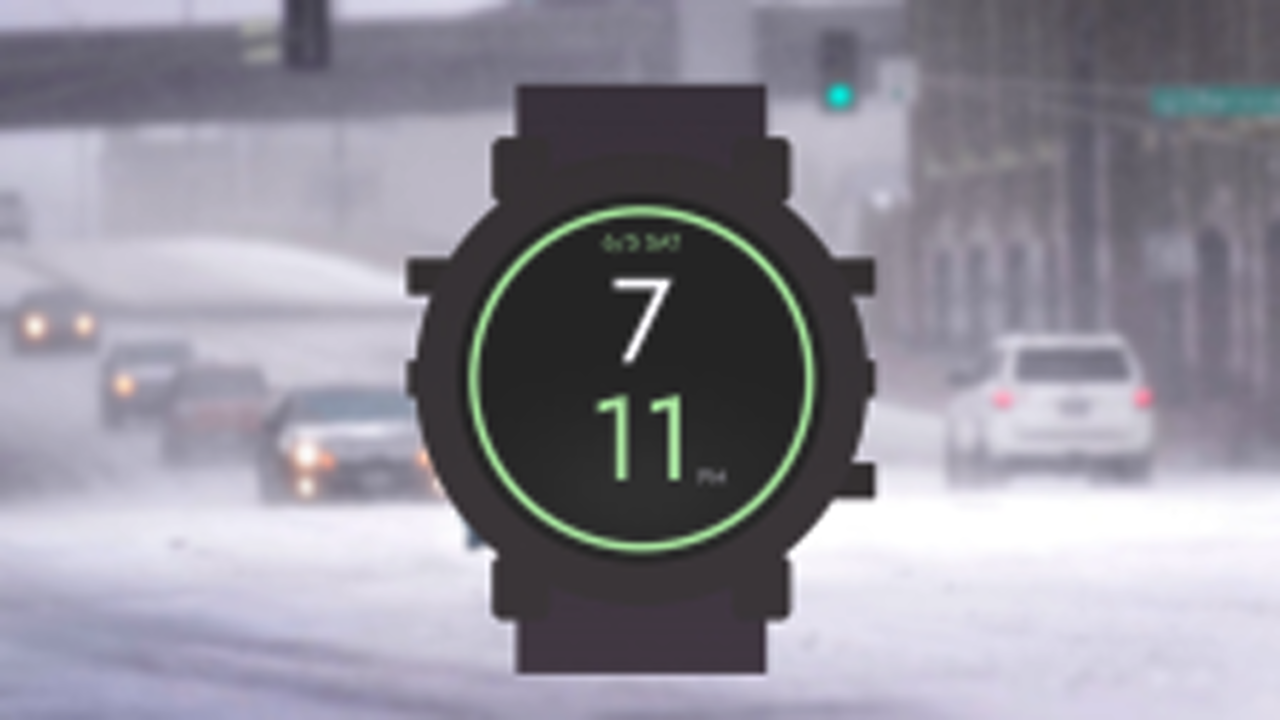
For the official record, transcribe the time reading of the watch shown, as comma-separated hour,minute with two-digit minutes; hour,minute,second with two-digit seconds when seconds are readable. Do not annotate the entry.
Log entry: 7,11
